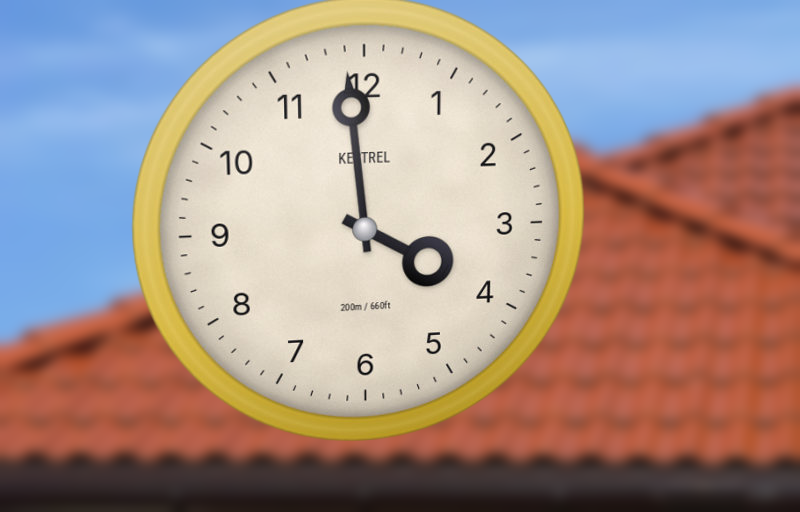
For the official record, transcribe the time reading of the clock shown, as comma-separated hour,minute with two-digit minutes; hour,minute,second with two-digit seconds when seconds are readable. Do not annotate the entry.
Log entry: 3,59
